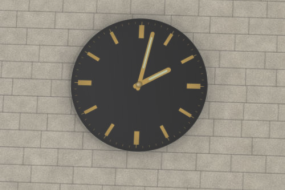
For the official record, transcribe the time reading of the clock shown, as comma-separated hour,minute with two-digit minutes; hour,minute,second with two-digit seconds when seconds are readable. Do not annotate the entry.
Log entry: 2,02
